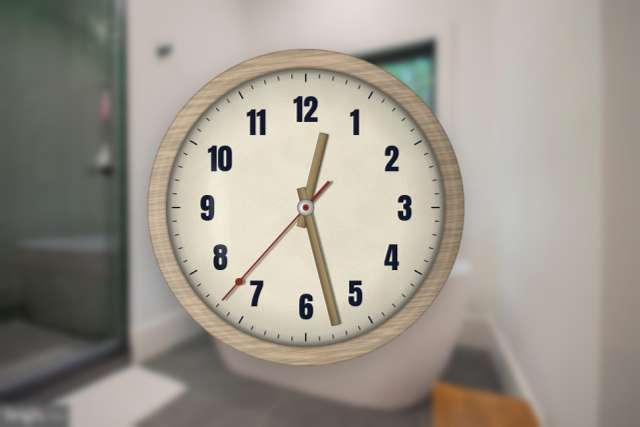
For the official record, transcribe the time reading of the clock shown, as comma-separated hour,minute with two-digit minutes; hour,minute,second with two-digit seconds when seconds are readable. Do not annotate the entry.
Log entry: 12,27,37
